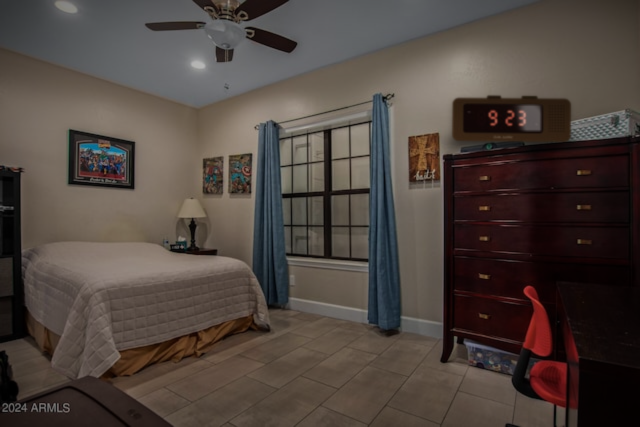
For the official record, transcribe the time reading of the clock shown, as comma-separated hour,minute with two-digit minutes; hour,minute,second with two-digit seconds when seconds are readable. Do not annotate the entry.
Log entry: 9,23
